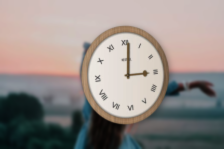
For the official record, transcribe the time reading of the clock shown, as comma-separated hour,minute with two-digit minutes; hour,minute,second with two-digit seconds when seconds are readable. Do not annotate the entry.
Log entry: 3,01
